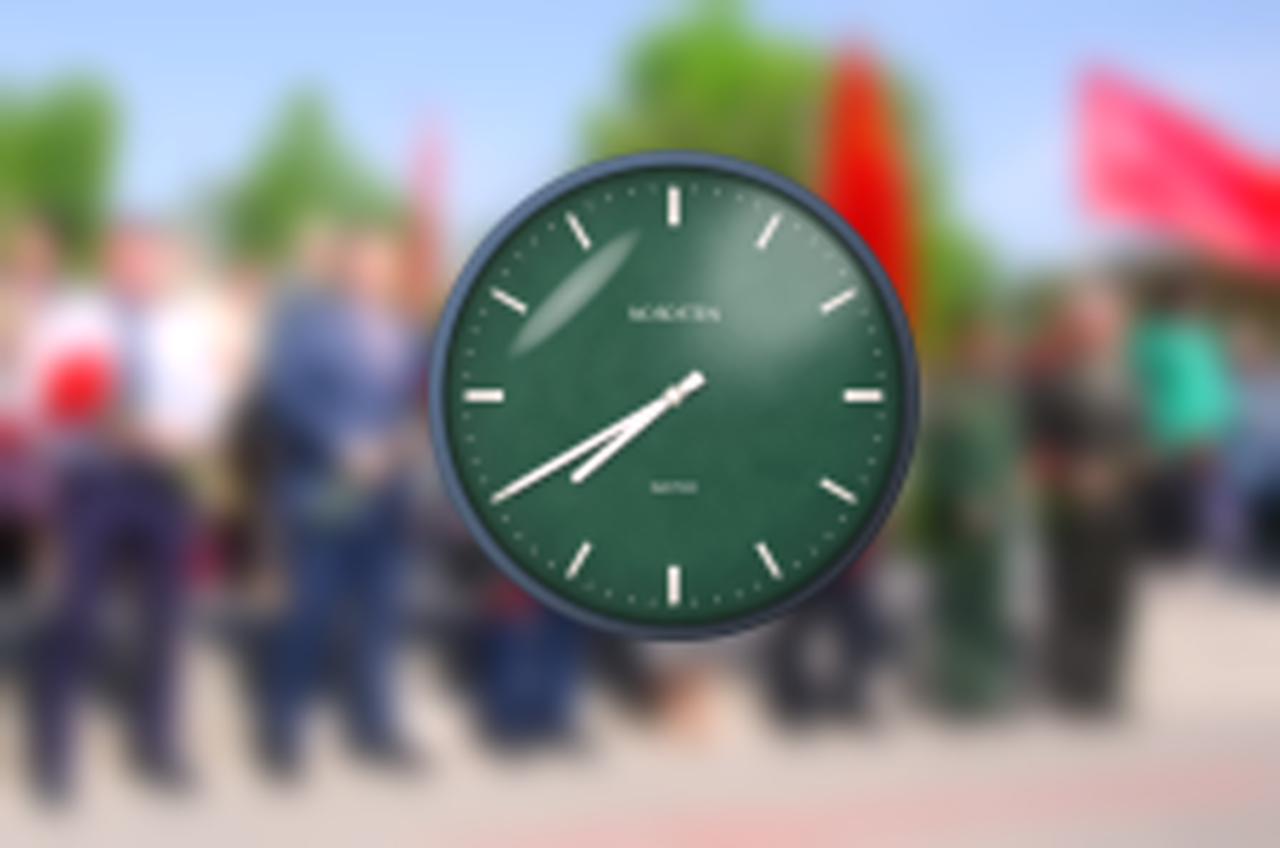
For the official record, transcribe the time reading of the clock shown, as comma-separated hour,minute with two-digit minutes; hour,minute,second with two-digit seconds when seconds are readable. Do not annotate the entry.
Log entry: 7,40
